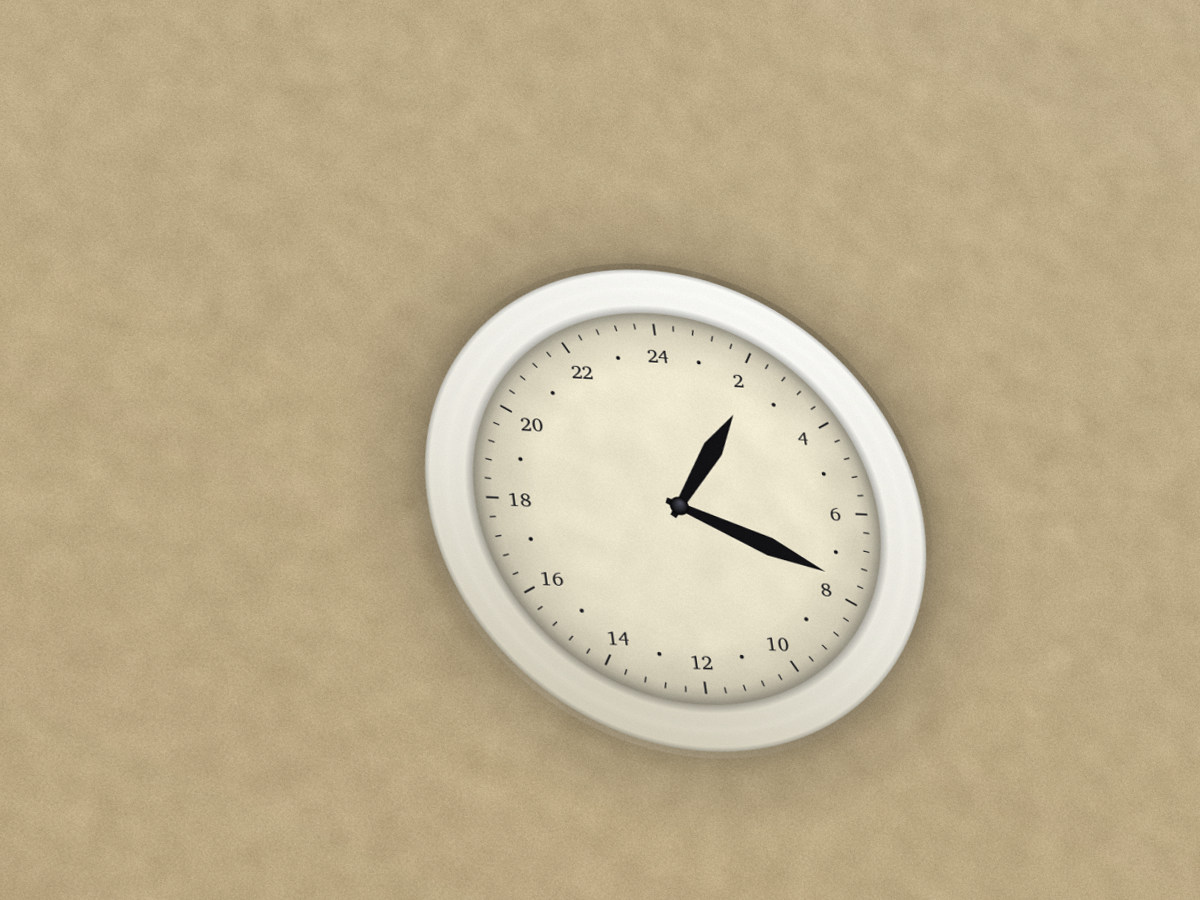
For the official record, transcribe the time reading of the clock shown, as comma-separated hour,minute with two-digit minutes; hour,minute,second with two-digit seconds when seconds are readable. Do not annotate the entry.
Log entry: 2,19
